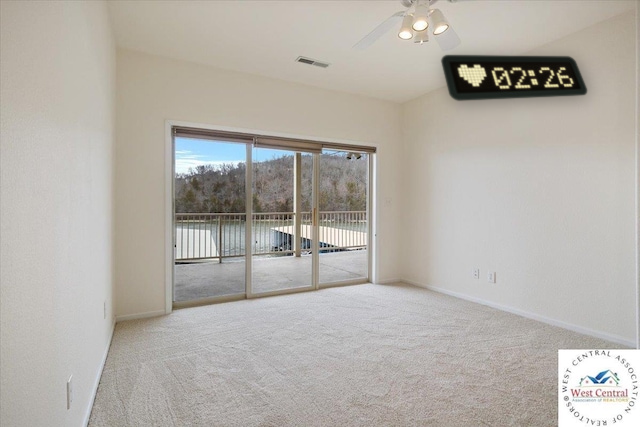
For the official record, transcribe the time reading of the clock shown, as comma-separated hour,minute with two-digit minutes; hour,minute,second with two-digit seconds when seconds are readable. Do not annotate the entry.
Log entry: 2,26
